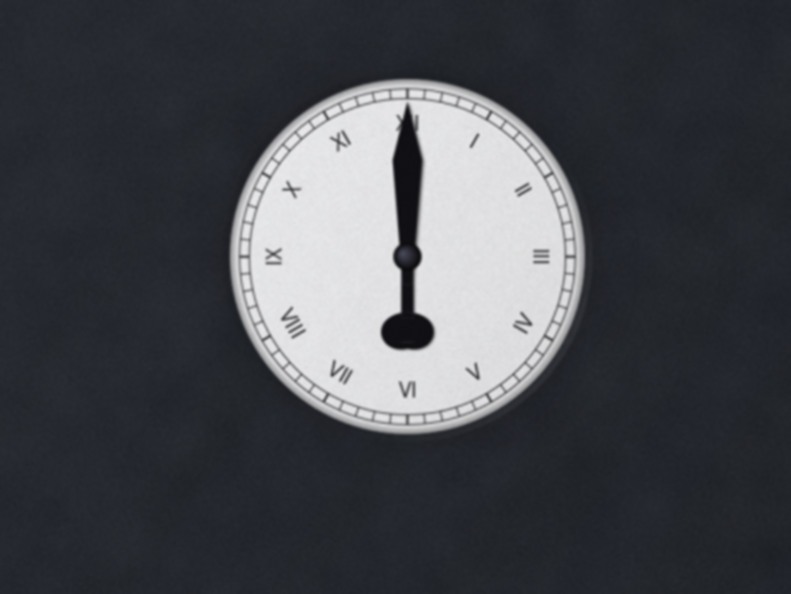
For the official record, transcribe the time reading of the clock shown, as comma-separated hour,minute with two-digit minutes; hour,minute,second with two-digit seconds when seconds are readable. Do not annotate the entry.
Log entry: 6,00
